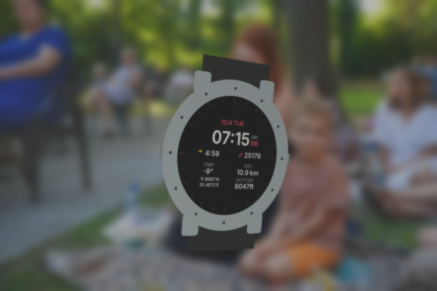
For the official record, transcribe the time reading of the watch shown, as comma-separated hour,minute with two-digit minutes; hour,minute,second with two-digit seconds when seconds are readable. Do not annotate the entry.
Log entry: 7,15
